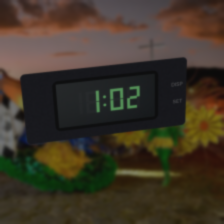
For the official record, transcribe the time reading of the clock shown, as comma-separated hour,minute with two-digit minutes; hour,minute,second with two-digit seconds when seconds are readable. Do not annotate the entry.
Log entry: 1,02
